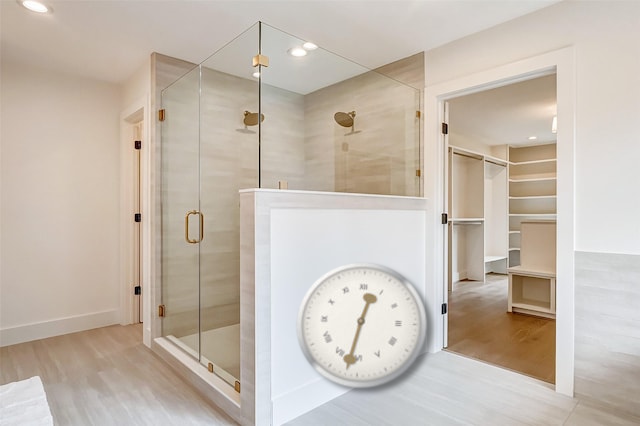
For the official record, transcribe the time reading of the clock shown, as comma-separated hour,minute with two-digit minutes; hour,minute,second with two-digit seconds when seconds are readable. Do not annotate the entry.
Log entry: 12,32
